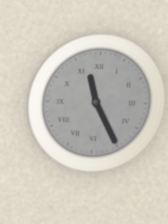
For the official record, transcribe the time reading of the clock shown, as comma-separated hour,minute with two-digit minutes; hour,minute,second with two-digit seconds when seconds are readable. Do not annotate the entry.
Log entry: 11,25
